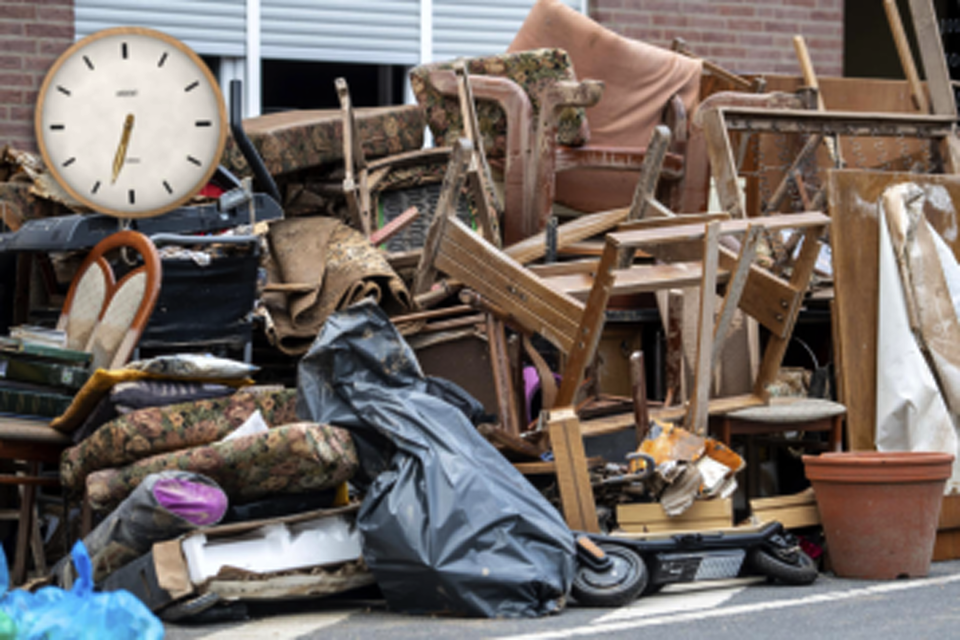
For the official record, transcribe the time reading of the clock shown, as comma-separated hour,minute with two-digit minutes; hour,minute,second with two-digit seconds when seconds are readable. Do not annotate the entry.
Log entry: 6,33
